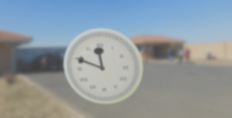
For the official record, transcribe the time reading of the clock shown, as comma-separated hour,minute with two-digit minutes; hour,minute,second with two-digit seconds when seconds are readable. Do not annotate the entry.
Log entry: 11,49
